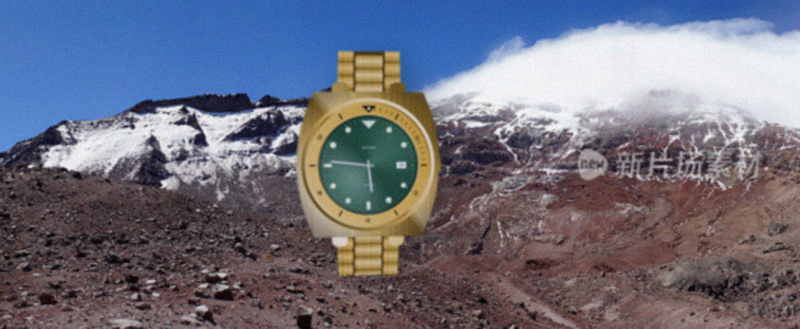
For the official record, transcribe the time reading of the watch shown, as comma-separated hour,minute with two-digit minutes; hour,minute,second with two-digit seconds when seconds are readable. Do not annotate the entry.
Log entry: 5,46
